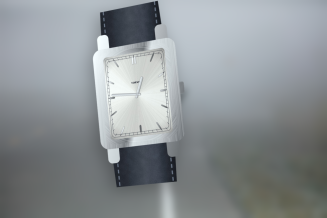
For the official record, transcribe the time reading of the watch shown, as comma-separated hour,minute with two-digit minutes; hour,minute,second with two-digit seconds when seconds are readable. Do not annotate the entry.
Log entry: 12,46
